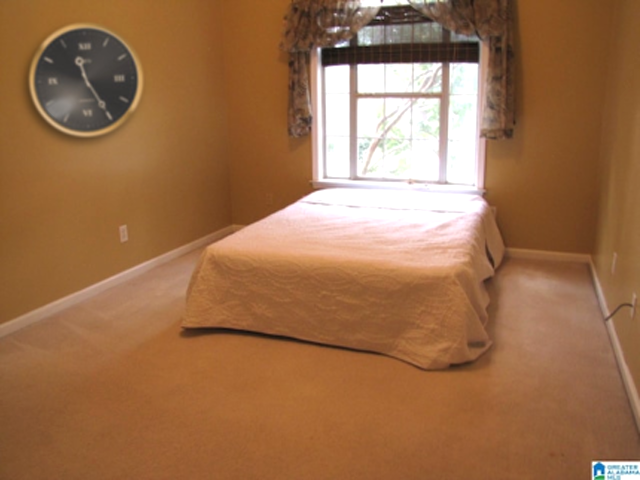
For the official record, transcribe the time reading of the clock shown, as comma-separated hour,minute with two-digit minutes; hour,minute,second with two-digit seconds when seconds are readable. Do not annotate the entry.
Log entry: 11,25
